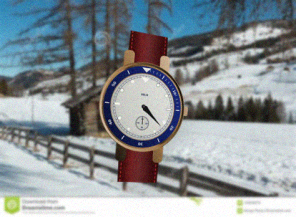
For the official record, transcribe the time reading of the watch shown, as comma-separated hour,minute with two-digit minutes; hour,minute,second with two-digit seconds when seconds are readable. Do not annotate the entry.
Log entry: 4,22
